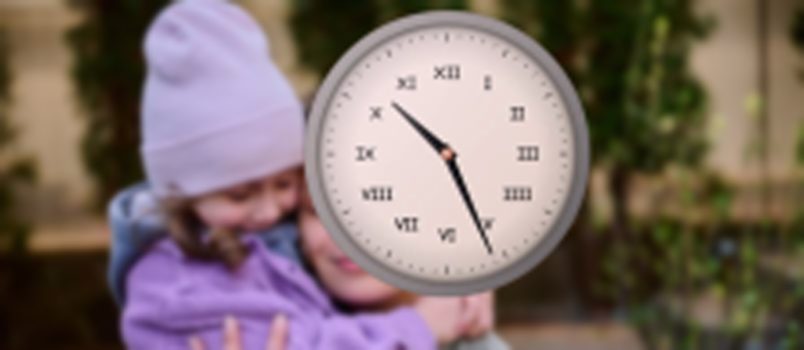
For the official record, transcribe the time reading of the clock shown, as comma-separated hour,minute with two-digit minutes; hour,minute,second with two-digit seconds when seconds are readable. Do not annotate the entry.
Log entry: 10,26
